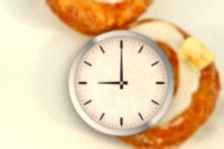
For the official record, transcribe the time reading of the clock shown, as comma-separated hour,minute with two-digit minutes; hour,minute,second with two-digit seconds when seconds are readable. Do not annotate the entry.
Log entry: 9,00
